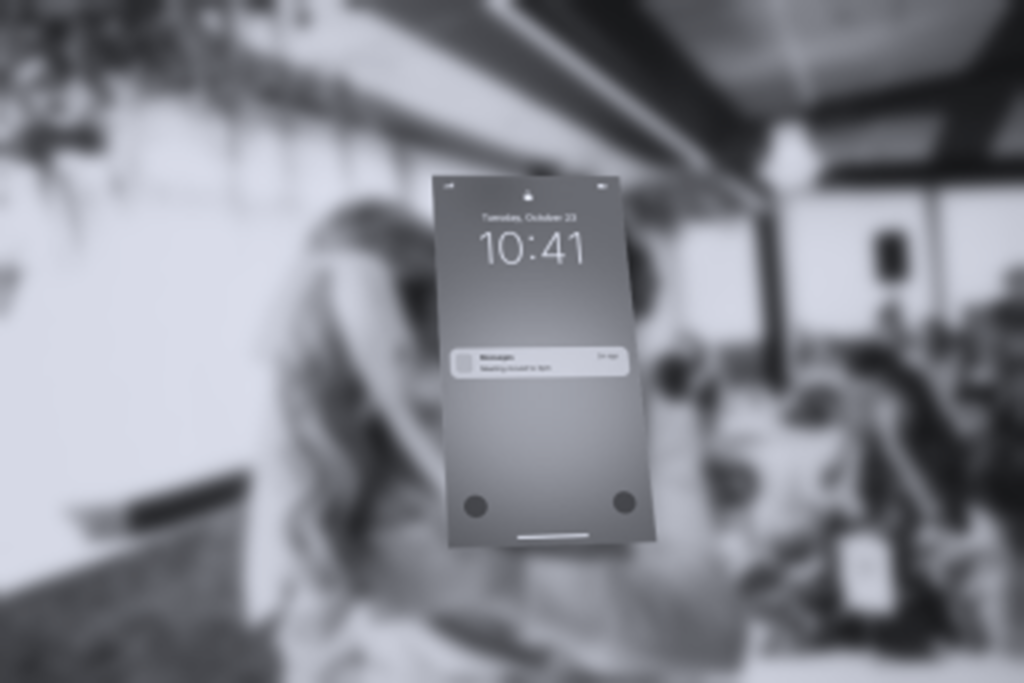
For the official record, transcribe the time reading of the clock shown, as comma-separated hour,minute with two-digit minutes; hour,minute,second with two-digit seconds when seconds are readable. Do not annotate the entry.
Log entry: 10,41
